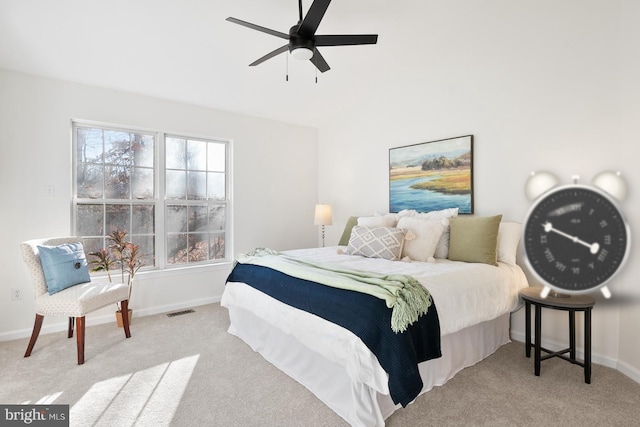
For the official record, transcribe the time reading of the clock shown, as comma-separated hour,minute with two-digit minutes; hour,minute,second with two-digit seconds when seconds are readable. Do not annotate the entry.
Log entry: 3,49
